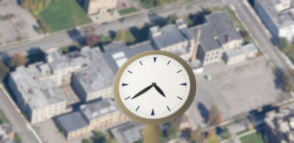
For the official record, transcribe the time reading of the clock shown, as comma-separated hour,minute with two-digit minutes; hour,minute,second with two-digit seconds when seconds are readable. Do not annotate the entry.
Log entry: 4,39
